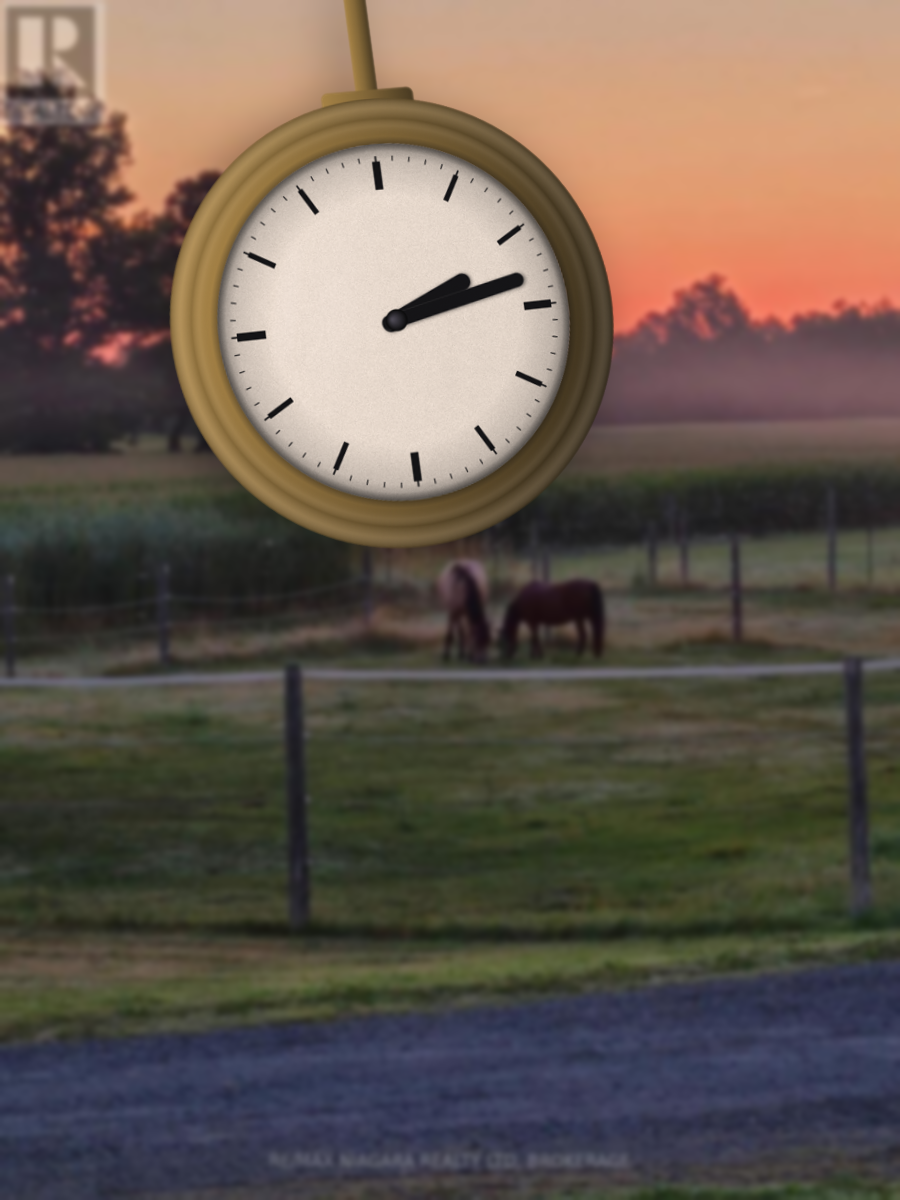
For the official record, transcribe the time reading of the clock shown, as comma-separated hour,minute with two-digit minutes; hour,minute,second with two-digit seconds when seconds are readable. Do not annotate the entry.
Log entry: 2,13
